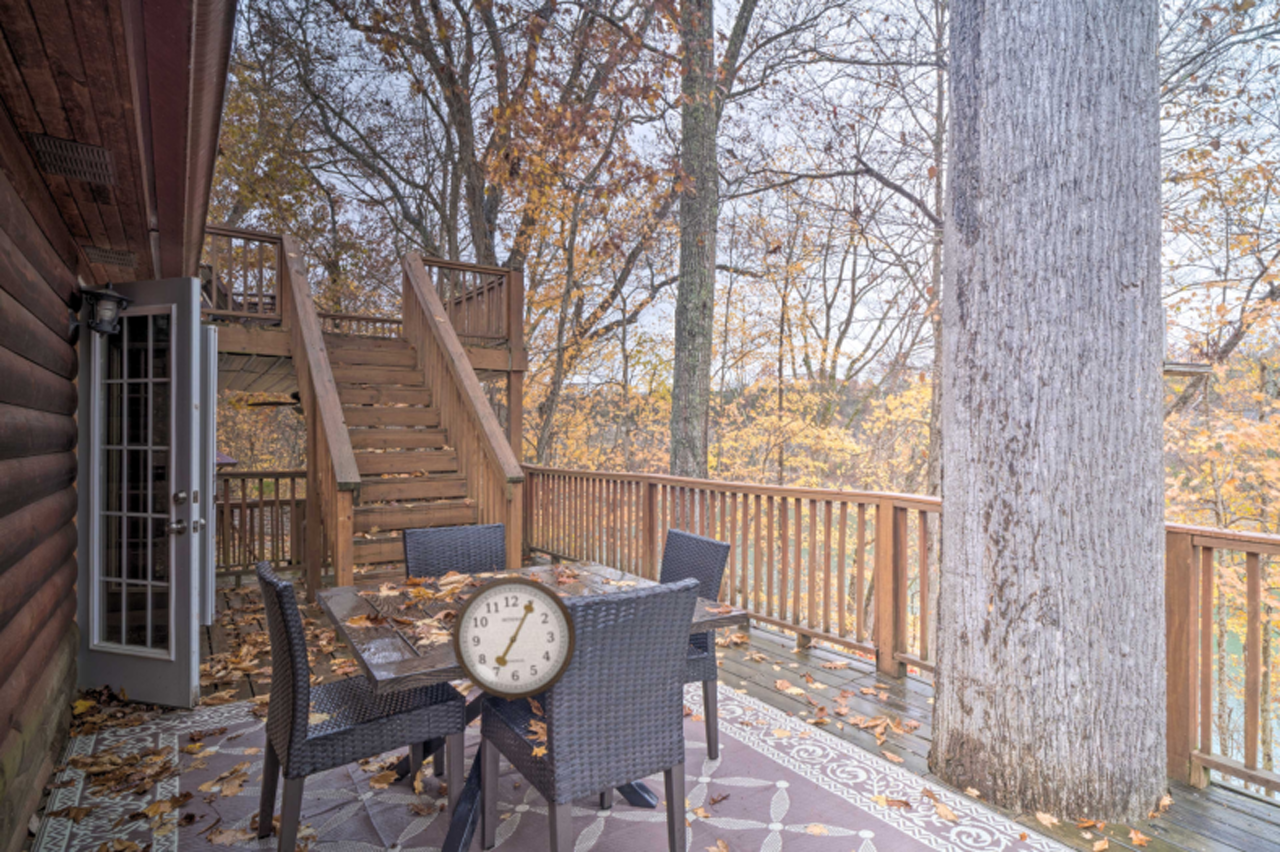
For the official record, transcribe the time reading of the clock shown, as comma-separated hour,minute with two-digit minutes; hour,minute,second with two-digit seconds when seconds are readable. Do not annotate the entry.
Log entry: 7,05
